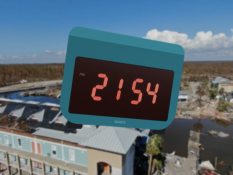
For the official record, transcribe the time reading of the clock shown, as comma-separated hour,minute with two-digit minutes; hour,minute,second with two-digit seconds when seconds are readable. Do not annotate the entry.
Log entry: 21,54
